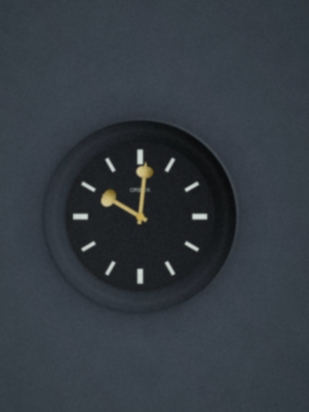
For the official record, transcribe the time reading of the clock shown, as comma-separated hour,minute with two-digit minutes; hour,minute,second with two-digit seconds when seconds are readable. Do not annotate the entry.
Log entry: 10,01
